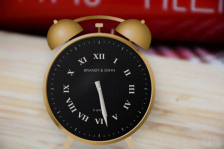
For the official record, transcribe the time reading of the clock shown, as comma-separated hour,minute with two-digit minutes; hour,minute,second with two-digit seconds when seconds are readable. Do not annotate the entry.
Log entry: 5,28
